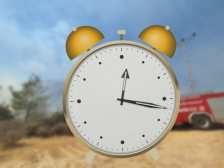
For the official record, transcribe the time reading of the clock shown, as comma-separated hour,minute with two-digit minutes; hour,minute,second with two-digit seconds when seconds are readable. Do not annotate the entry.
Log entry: 12,17
